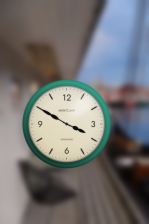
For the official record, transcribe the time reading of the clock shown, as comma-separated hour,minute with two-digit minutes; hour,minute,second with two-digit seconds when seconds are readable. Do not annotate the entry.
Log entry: 3,50
